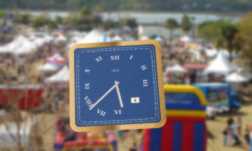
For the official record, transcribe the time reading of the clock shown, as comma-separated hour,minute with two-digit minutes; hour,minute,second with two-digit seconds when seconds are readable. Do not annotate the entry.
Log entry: 5,38
